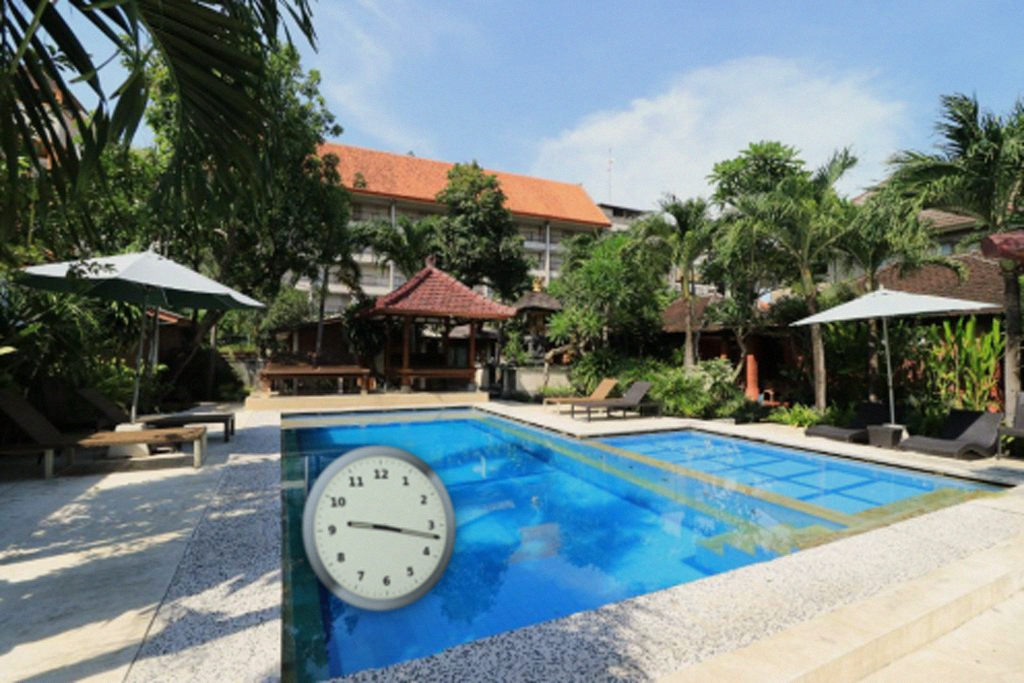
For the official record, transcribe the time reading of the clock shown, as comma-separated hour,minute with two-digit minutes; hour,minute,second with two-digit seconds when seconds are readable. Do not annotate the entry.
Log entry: 9,17
